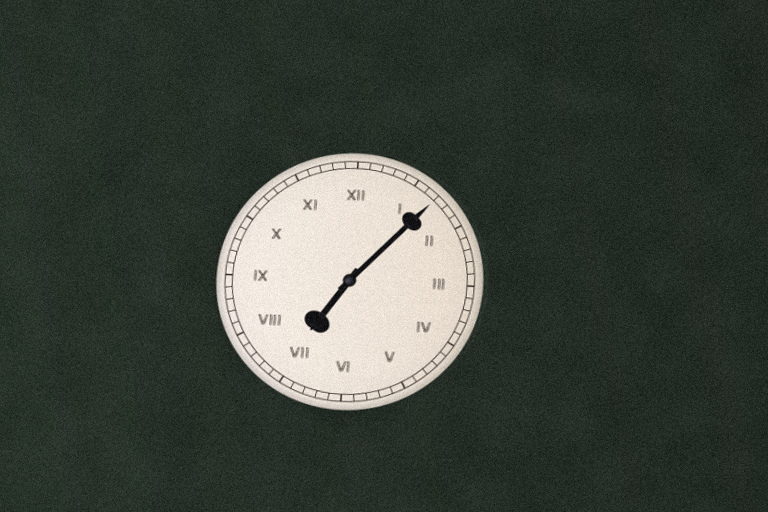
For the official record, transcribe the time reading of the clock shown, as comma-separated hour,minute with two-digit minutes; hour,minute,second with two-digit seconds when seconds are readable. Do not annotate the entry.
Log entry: 7,07
